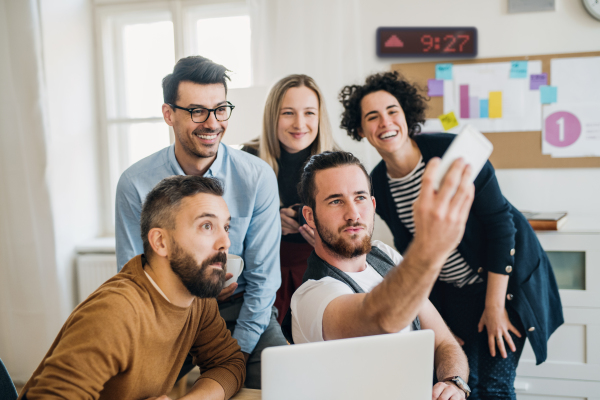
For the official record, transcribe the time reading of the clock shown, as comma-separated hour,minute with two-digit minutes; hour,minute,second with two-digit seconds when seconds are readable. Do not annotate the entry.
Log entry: 9,27
